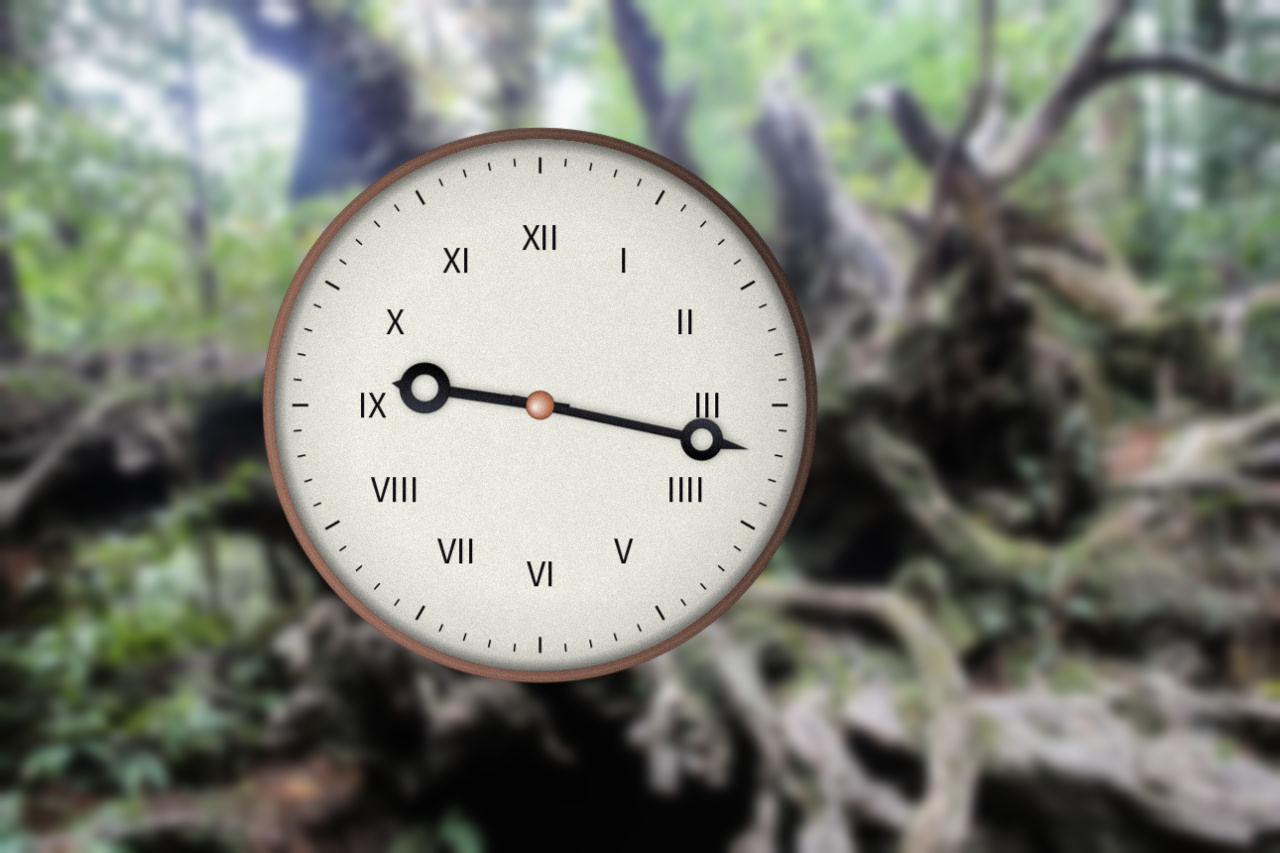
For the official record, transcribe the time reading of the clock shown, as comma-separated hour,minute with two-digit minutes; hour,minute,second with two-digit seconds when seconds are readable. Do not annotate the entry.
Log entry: 9,17
